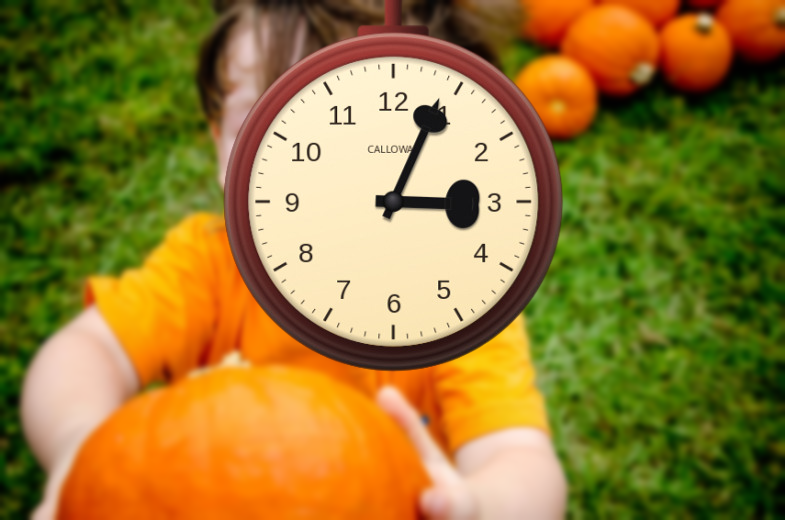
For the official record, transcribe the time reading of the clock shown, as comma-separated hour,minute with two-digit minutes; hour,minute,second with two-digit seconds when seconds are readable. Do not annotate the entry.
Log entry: 3,04
